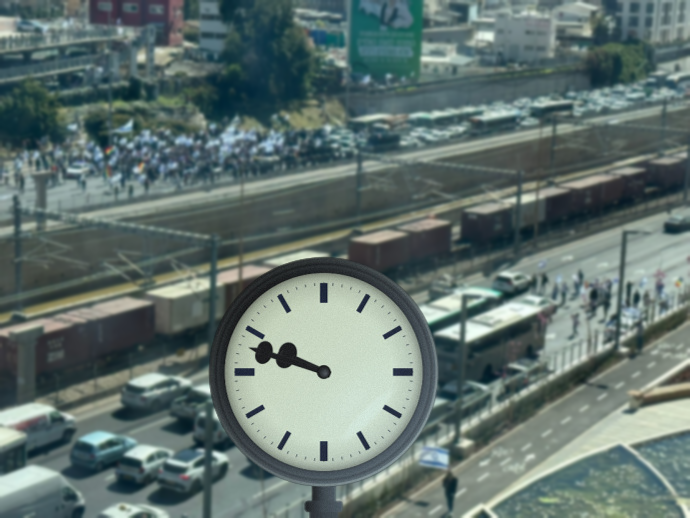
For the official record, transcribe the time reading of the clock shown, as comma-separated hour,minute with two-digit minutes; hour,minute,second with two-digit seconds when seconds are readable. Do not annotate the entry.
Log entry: 9,48
